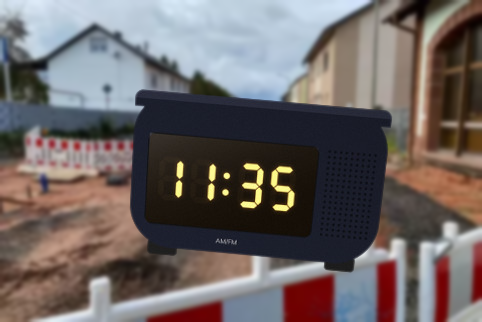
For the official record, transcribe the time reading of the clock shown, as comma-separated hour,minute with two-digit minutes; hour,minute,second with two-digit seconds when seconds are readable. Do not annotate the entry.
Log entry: 11,35
